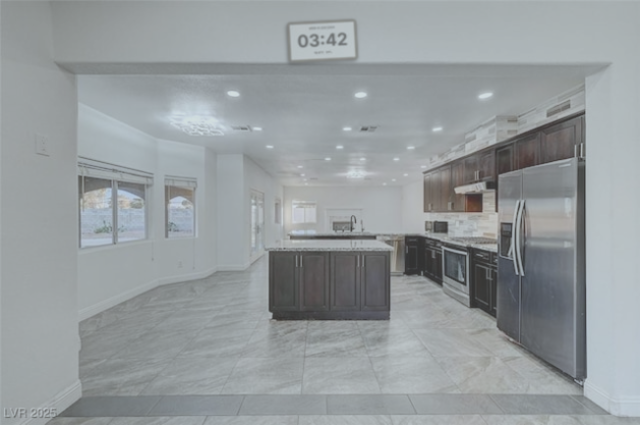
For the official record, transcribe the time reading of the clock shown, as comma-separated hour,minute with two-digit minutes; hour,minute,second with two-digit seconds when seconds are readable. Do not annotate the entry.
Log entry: 3,42
